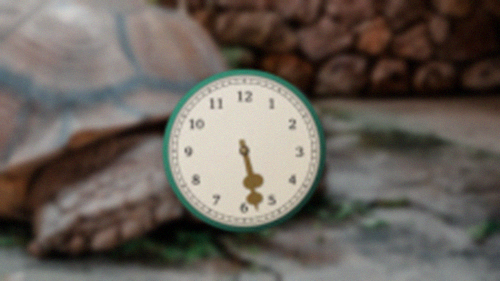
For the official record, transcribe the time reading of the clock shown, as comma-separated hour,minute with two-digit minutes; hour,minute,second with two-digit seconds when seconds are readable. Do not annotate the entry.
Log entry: 5,28
